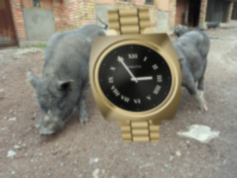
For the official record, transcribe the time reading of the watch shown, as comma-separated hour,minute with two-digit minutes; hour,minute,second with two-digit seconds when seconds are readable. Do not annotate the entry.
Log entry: 2,55
